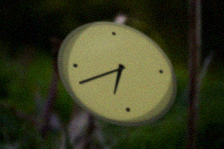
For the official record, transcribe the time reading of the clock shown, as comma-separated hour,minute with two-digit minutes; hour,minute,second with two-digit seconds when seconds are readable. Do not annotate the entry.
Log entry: 6,41
